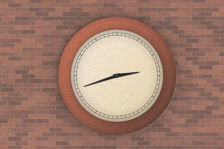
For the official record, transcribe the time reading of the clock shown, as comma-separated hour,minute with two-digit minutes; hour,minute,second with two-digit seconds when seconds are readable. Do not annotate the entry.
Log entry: 2,42
